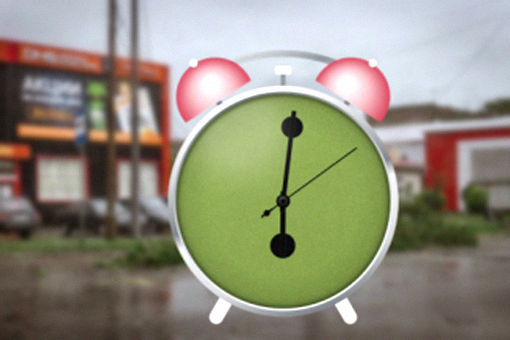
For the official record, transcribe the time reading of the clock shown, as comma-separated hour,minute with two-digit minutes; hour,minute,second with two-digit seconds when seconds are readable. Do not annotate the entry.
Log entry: 6,01,09
